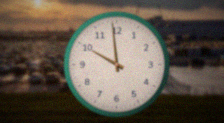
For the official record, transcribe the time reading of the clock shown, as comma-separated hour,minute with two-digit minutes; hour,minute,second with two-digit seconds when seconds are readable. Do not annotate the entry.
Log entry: 9,59
